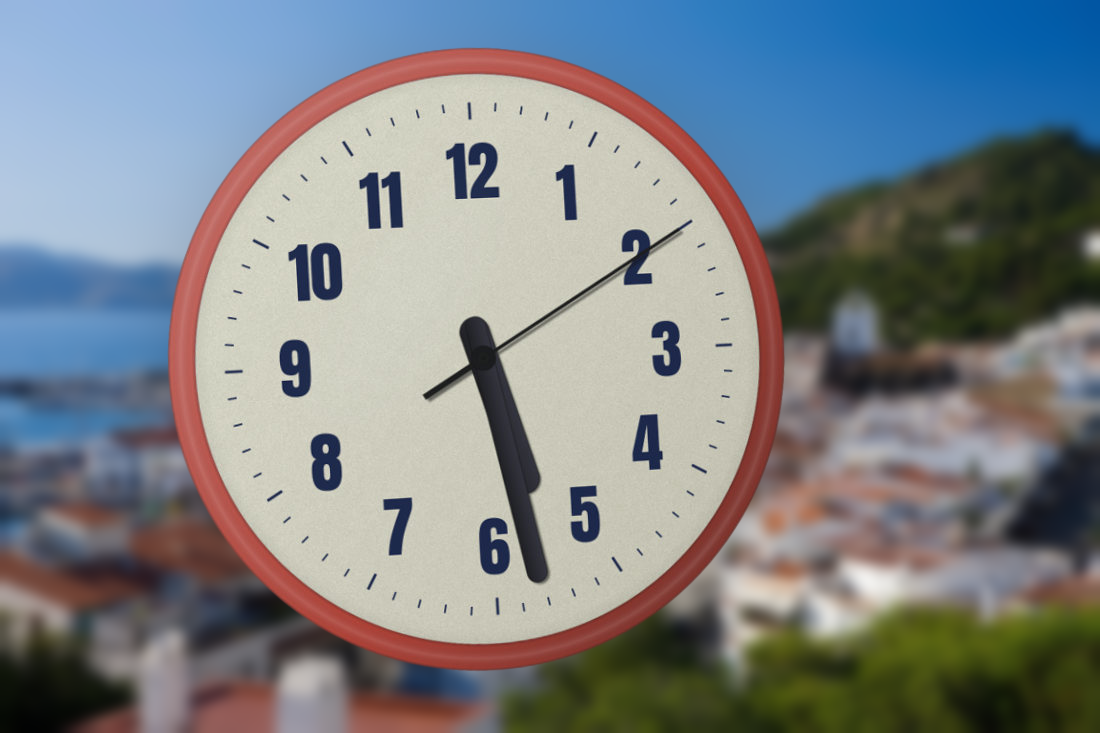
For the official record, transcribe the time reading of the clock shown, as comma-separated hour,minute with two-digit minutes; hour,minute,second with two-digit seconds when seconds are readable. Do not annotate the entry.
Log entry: 5,28,10
